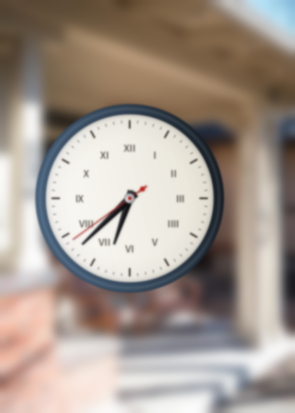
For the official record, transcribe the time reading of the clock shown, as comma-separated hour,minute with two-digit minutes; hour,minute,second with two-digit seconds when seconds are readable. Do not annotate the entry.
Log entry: 6,37,39
